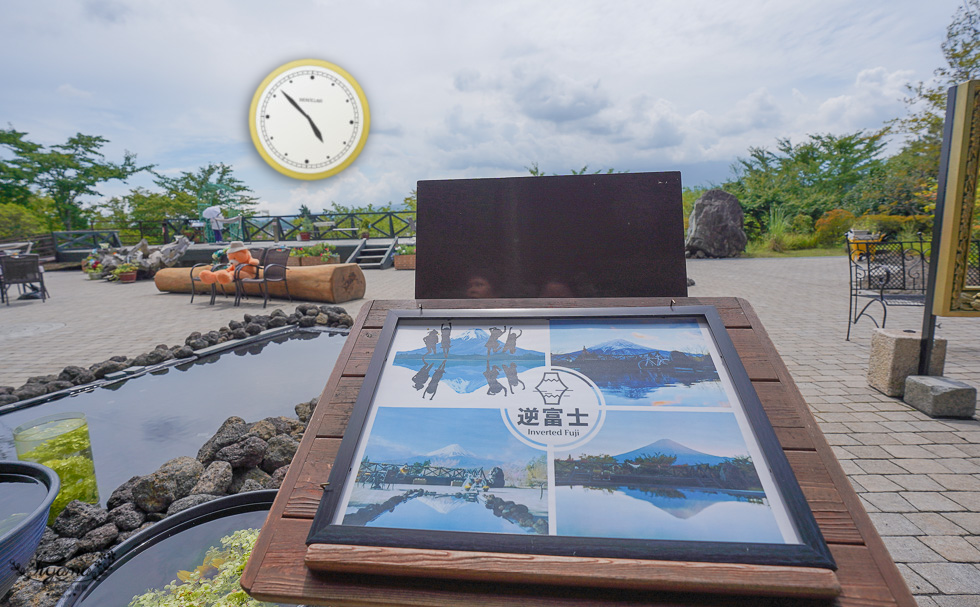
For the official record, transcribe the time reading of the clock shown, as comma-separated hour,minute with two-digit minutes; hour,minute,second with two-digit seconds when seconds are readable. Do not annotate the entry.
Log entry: 4,52
